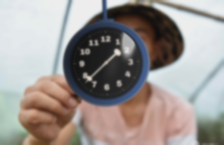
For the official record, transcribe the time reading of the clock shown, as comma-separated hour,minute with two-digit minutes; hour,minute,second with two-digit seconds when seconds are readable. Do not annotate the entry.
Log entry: 1,38
